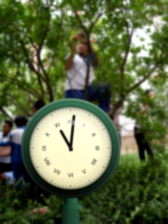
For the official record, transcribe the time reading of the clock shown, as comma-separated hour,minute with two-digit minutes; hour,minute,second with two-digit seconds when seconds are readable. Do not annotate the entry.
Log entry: 11,01
